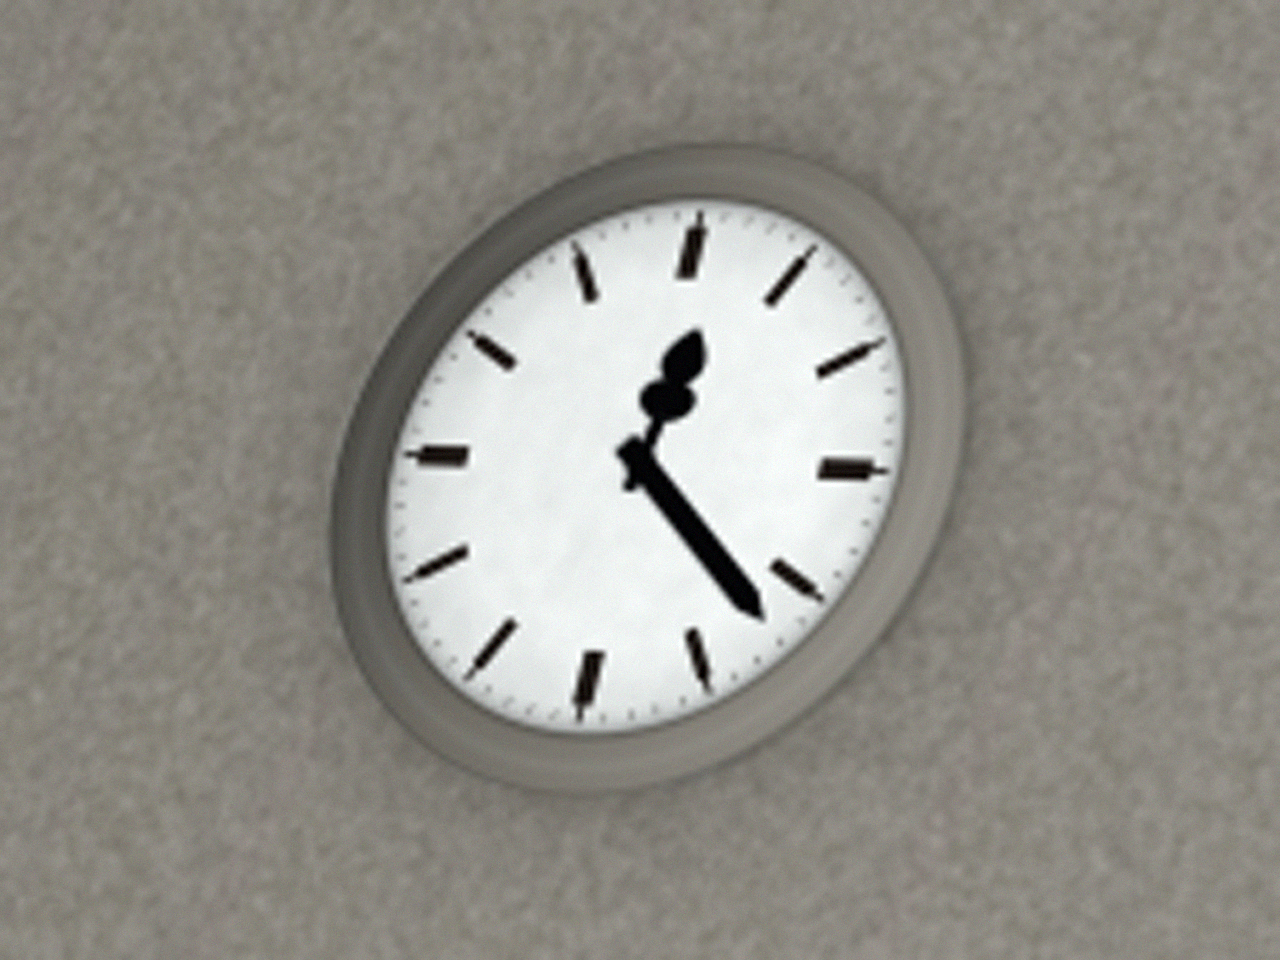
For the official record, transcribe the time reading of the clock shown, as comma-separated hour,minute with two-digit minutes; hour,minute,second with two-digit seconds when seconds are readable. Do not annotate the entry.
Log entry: 12,22
